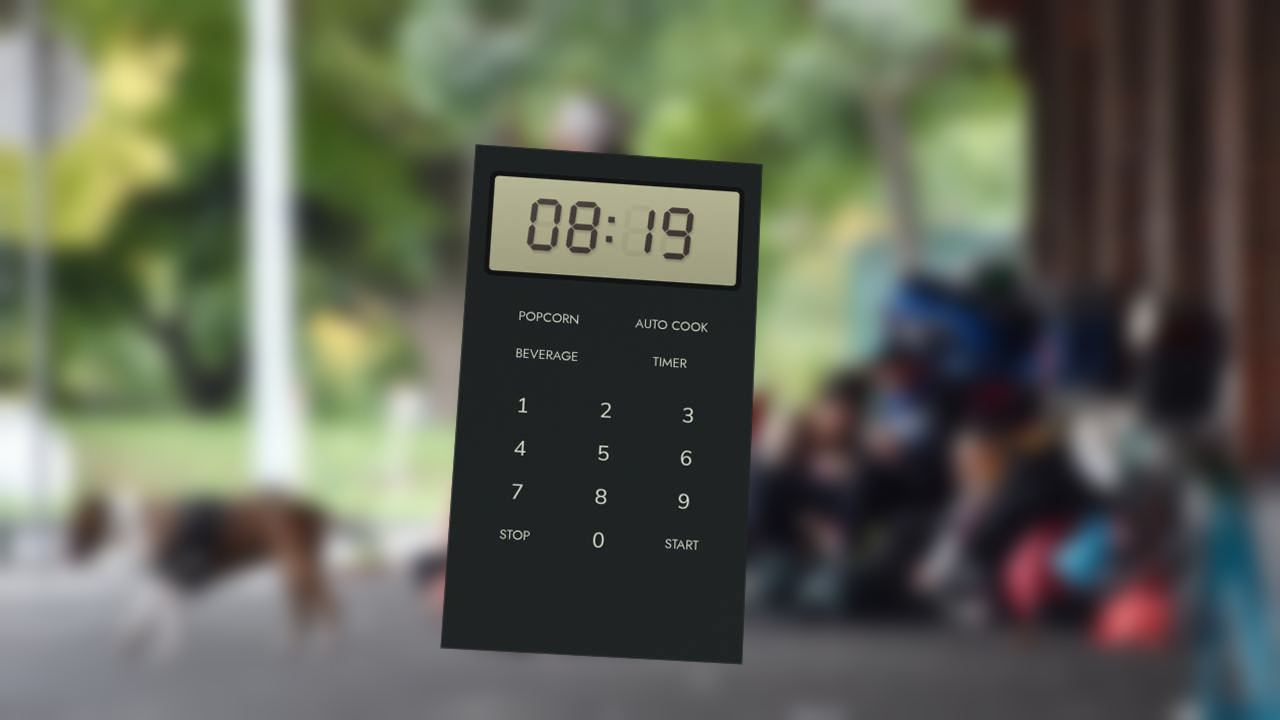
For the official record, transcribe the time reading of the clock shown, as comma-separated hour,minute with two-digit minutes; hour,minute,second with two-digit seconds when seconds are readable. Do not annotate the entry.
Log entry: 8,19
